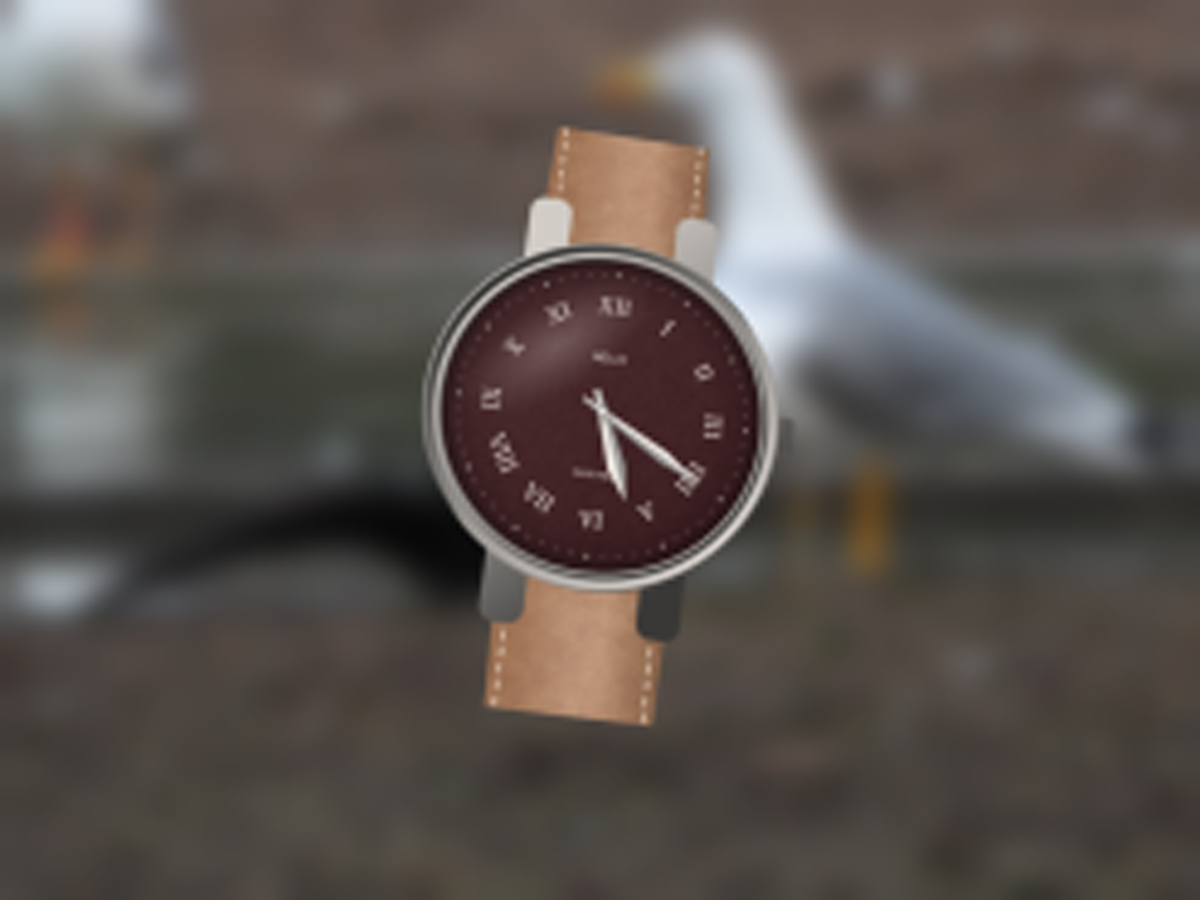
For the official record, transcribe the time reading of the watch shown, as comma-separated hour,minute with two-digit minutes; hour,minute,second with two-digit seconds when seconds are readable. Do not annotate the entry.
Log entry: 5,20
